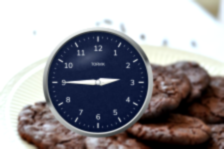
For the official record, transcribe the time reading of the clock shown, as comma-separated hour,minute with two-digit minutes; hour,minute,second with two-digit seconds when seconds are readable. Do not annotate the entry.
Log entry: 2,45
